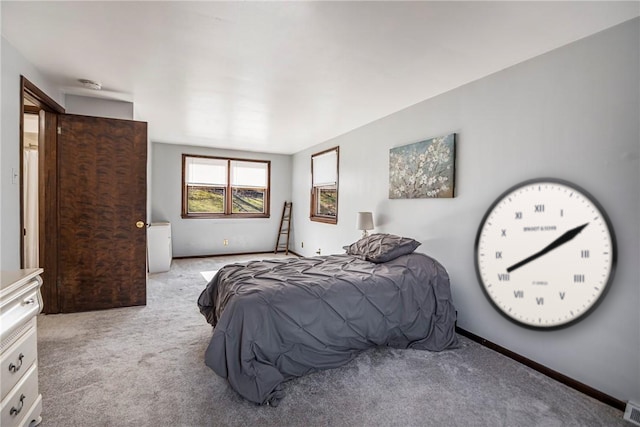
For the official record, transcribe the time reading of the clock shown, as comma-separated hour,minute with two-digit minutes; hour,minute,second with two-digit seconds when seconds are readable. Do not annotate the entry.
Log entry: 8,10
